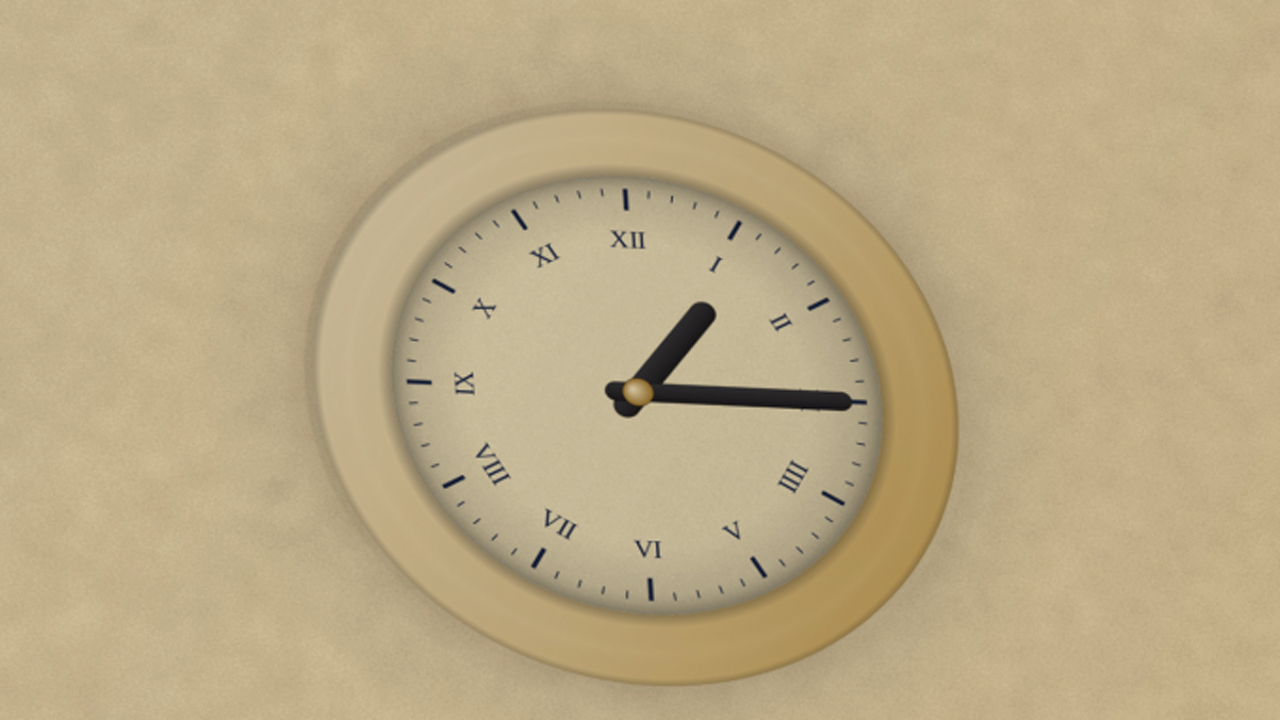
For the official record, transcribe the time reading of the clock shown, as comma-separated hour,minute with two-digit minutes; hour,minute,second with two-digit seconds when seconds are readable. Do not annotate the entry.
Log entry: 1,15
